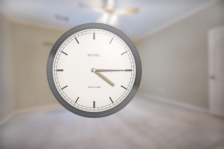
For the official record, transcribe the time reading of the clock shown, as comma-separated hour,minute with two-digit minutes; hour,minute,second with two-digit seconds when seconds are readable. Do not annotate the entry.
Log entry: 4,15
